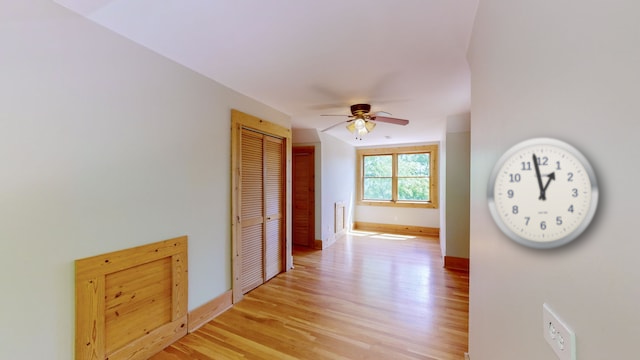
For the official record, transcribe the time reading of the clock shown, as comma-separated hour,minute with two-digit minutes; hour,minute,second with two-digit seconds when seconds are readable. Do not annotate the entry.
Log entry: 12,58
